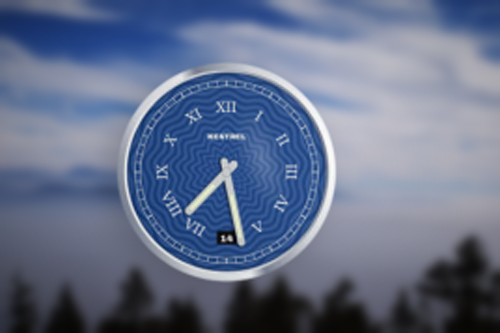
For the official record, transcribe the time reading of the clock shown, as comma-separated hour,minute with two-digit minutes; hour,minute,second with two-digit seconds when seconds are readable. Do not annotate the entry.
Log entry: 7,28
